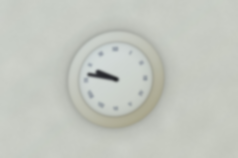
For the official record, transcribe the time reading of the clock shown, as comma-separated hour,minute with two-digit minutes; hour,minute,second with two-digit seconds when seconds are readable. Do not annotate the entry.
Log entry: 9,47
